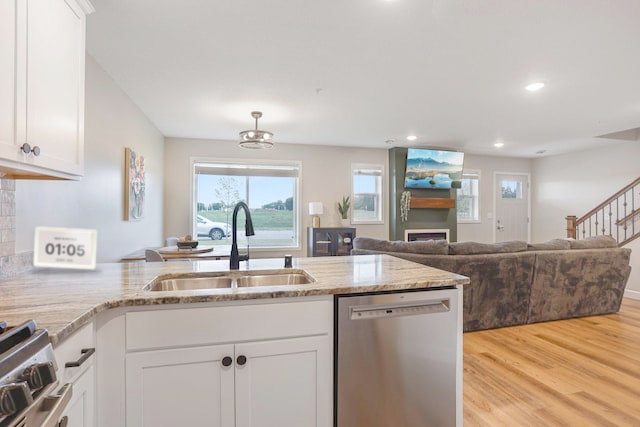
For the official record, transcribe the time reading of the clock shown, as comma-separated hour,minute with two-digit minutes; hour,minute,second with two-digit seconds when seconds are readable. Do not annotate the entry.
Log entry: 1,05
